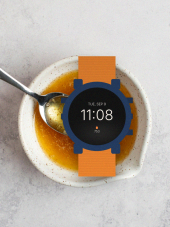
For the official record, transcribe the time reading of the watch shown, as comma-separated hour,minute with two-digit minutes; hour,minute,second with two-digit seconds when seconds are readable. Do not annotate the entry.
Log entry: 11,08
